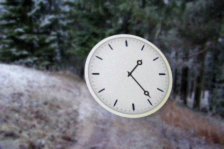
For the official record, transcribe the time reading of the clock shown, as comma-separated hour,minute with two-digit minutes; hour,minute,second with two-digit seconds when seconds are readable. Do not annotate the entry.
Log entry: 1,24
